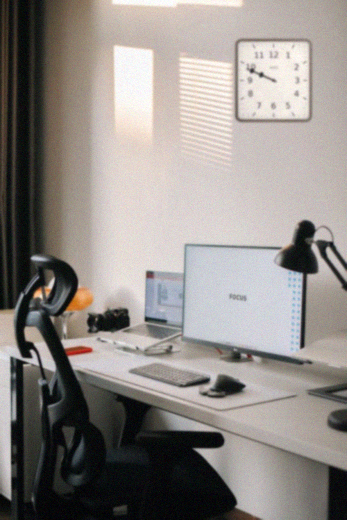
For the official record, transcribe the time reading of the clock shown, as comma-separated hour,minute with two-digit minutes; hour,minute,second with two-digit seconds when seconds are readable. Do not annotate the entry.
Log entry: 9,49
